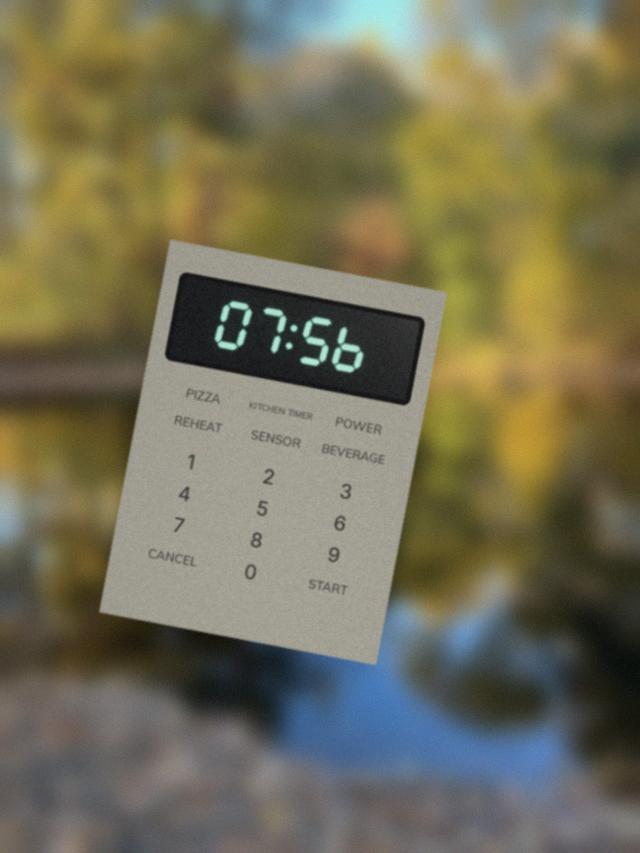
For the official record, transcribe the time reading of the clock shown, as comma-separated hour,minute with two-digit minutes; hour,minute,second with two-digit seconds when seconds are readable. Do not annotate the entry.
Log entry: 7,56
